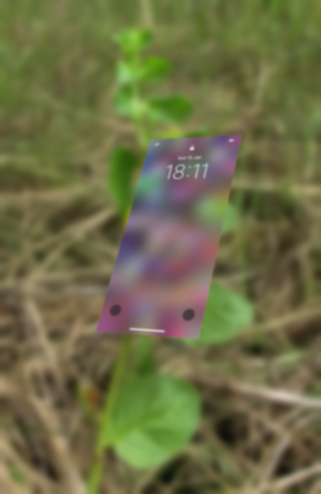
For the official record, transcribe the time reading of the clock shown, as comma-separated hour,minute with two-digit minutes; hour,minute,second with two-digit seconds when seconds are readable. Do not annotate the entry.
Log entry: 18,11
